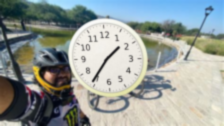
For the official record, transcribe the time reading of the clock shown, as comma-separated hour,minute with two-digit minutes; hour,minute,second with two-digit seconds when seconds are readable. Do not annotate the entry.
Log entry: 1,36
